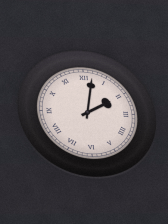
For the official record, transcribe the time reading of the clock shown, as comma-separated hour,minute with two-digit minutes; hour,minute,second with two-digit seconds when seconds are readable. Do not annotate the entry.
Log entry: 2,02
